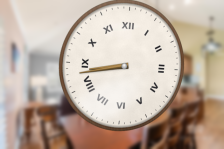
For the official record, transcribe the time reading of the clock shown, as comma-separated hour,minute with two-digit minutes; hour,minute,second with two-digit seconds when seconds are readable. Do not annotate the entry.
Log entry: 8,43
